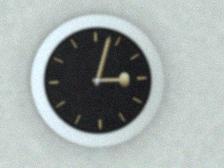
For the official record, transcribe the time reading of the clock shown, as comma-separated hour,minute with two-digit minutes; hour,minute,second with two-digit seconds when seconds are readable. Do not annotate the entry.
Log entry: 3,03
